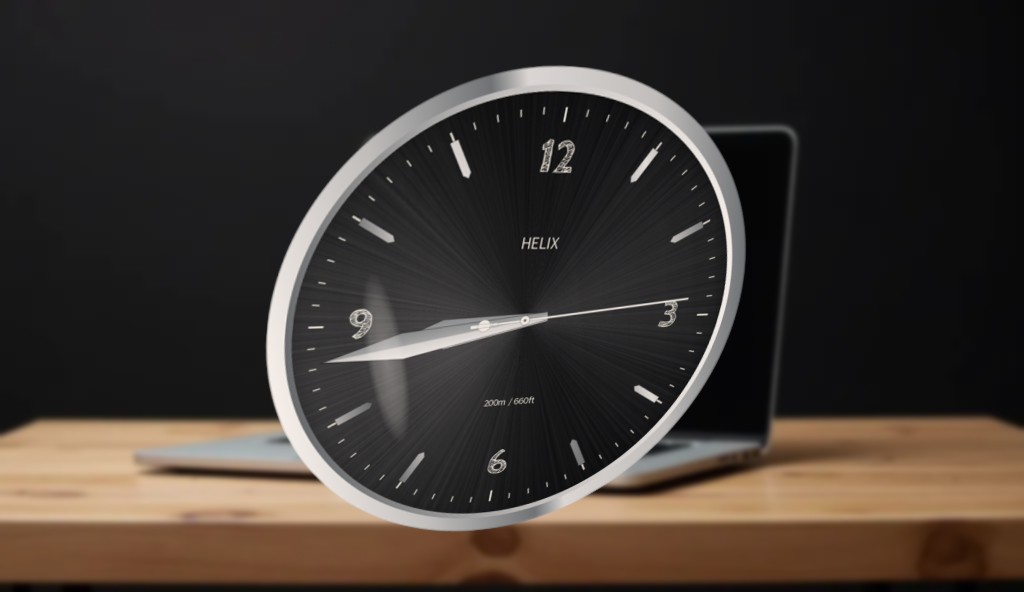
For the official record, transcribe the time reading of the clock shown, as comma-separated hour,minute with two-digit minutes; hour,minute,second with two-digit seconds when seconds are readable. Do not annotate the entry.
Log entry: 8,43,14
